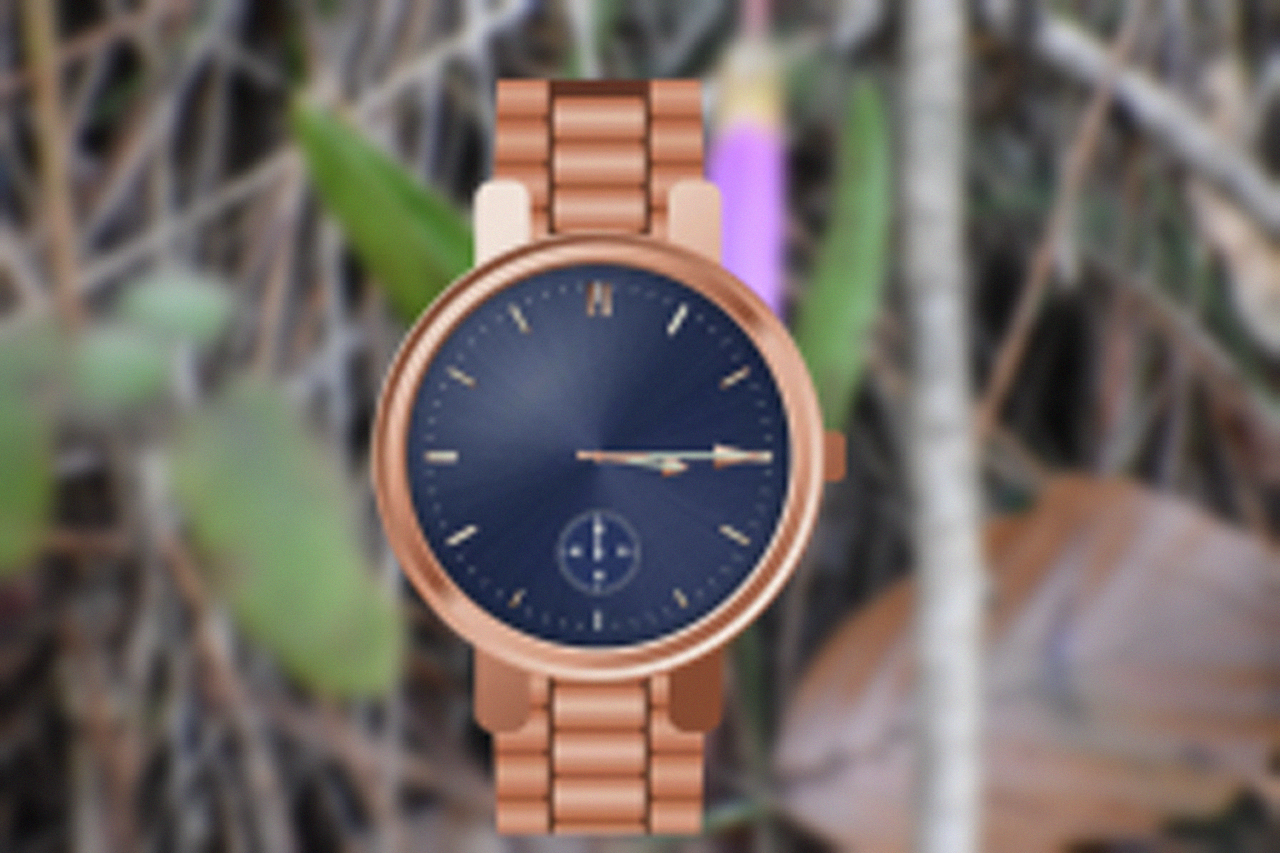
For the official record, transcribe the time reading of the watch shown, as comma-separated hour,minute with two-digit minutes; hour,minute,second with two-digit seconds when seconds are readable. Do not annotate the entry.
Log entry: 3,15
